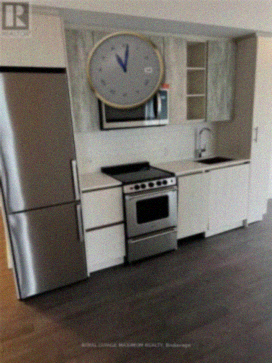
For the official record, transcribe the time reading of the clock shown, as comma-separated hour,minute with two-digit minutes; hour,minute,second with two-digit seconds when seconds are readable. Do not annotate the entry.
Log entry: 11,01
